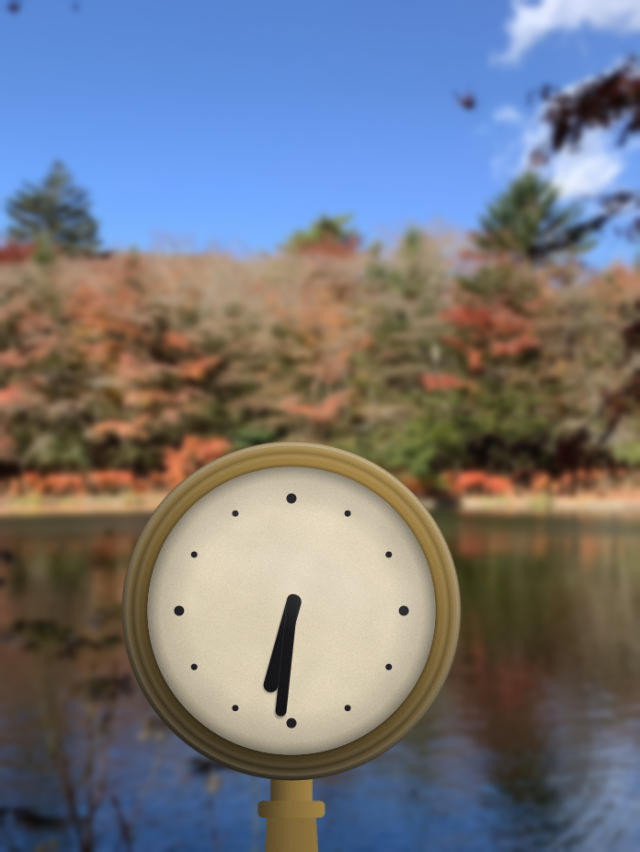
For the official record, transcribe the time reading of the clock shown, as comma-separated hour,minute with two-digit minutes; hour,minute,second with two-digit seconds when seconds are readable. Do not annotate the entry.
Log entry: 6,31
